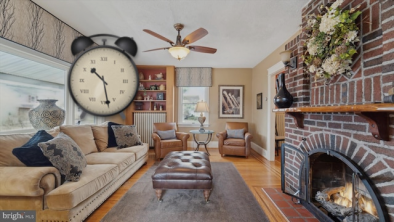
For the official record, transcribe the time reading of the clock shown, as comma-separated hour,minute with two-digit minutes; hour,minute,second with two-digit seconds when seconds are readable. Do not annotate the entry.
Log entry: 10,28
